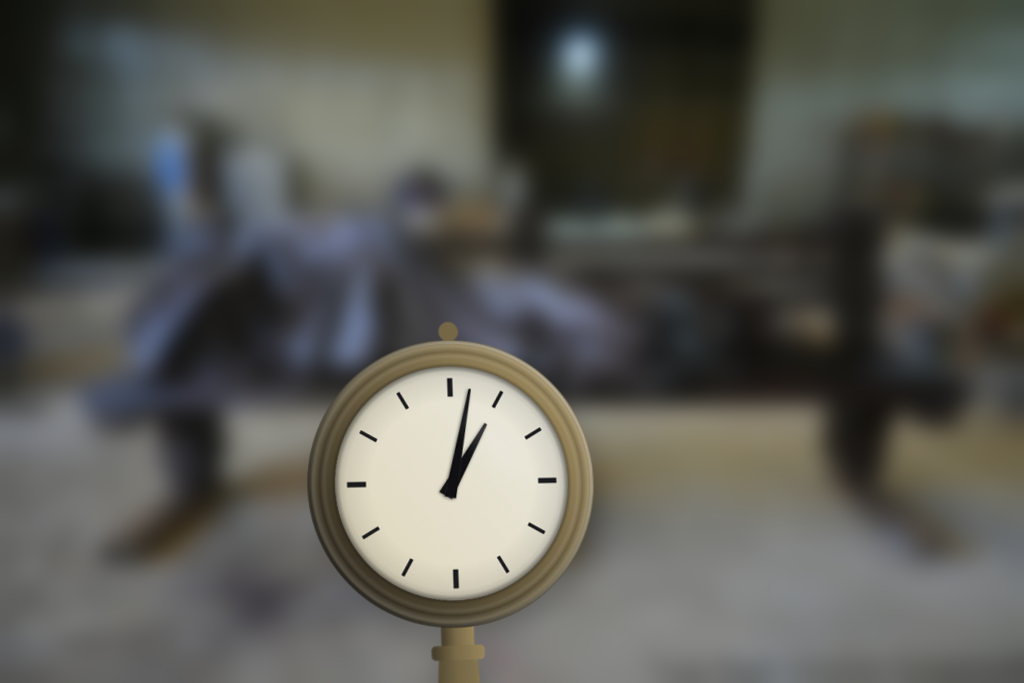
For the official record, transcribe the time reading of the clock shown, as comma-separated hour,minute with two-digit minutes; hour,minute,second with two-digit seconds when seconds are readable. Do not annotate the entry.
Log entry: 1,02
